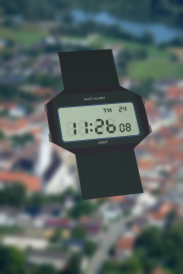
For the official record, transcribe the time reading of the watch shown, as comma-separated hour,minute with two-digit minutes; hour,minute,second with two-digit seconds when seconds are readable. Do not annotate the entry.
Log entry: 11,26,08
